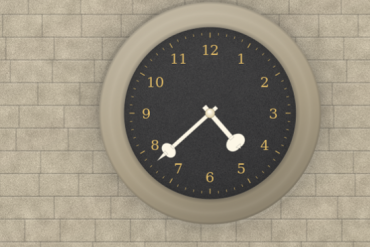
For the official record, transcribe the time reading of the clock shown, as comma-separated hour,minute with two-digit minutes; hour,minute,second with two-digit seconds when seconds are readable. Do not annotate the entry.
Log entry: 4,38
